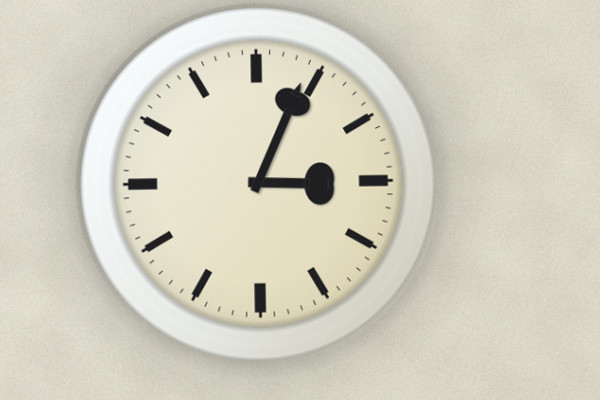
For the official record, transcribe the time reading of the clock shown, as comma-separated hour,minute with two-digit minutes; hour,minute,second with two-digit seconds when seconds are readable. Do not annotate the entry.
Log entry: 3,04
